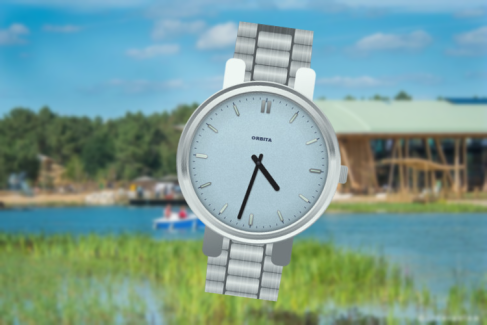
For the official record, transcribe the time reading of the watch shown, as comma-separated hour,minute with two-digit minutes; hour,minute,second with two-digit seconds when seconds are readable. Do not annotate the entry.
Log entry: 4,32
